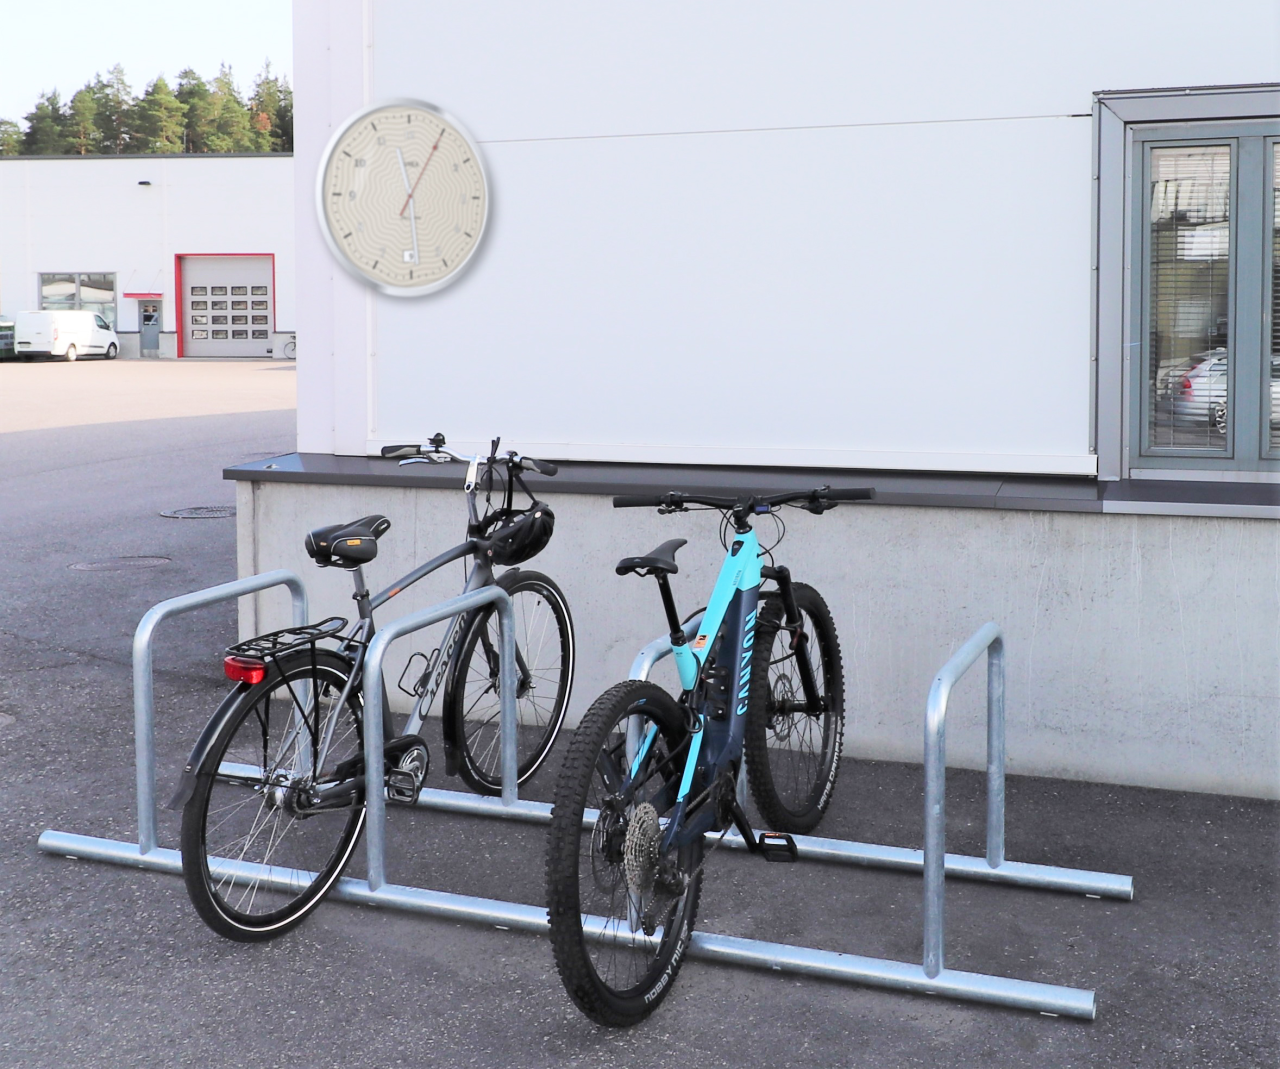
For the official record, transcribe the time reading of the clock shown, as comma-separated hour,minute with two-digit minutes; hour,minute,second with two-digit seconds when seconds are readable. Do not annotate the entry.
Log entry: 11,29,05
